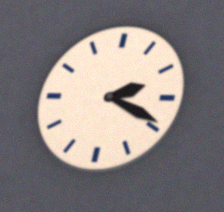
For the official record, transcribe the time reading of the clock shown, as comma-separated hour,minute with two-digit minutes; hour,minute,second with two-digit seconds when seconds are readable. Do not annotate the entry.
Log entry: 2,19
